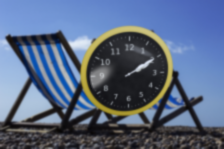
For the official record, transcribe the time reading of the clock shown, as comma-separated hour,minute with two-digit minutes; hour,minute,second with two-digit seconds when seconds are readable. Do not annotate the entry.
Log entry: 2,10
